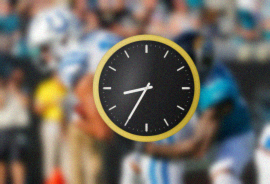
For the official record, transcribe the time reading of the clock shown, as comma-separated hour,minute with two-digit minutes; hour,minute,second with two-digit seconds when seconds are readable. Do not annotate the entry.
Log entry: 8,35
